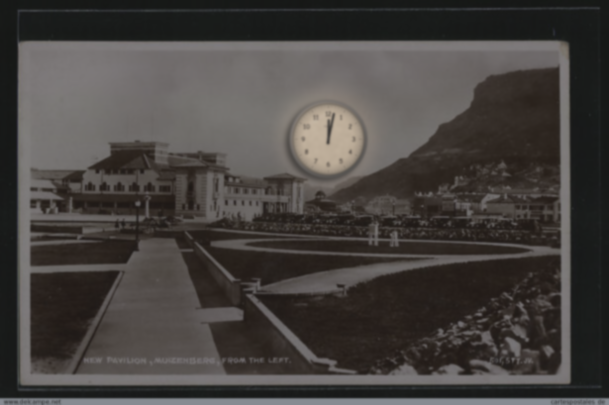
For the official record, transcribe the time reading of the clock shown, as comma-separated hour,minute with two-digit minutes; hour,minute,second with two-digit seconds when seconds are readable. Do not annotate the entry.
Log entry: 12,02
